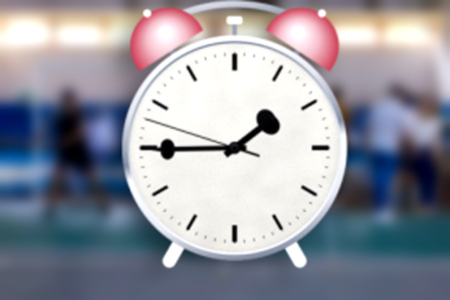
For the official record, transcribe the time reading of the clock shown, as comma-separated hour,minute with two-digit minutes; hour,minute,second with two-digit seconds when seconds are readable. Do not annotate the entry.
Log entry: 1,44,48
